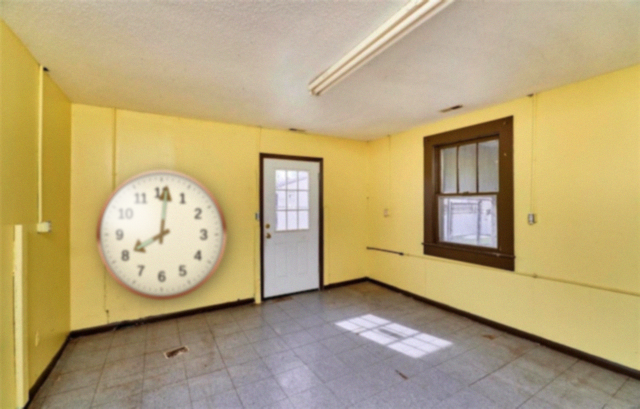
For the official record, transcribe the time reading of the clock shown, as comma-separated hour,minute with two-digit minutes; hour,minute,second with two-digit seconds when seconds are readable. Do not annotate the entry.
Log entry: 8,01
